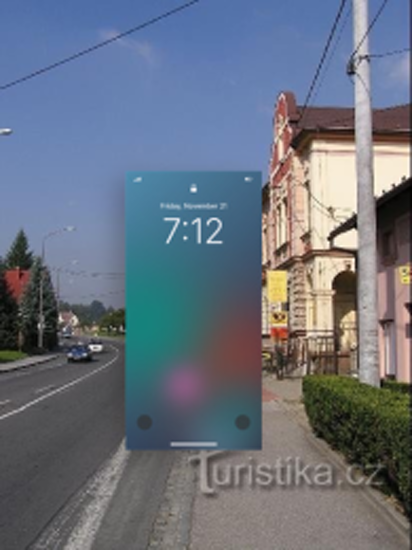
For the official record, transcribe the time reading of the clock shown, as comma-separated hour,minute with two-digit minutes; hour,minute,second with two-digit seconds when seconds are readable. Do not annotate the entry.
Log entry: 7,12
